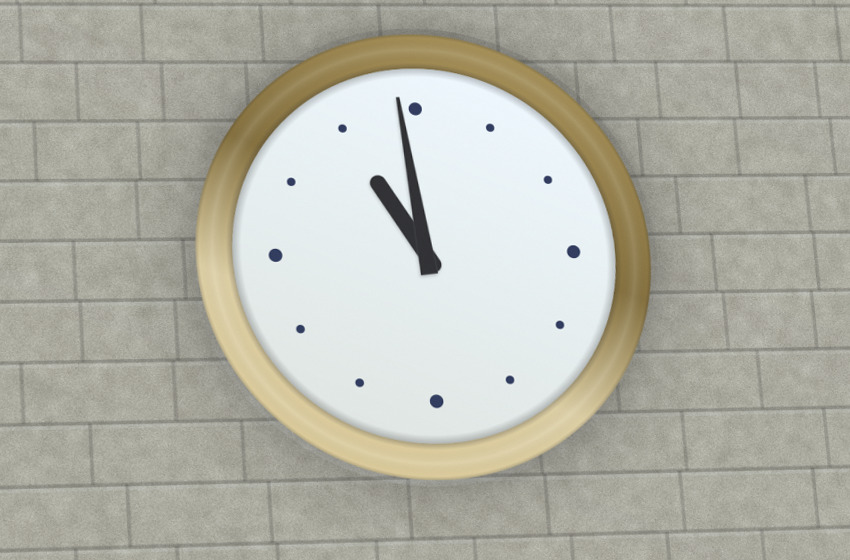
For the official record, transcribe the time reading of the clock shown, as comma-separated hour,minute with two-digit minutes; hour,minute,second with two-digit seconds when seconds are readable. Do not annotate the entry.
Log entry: 10,59
